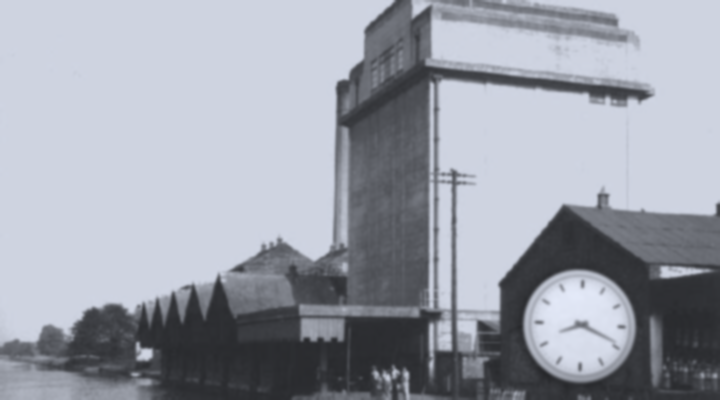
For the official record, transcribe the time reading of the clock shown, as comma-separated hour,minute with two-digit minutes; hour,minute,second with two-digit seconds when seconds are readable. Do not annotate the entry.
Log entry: 8,19
